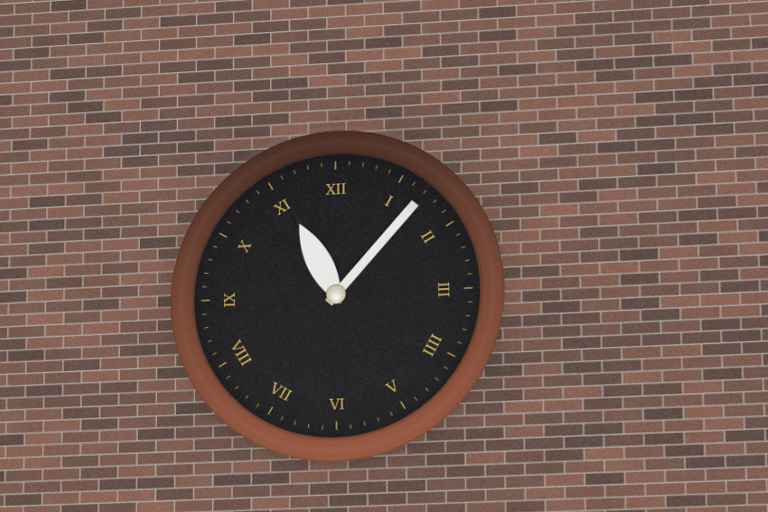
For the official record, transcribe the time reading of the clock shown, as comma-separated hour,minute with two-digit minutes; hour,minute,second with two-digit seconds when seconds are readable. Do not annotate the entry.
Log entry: 11,07
